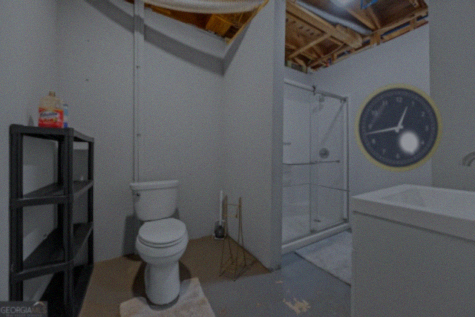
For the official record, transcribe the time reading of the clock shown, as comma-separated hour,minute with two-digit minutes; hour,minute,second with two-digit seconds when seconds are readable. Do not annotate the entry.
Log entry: 12,43
